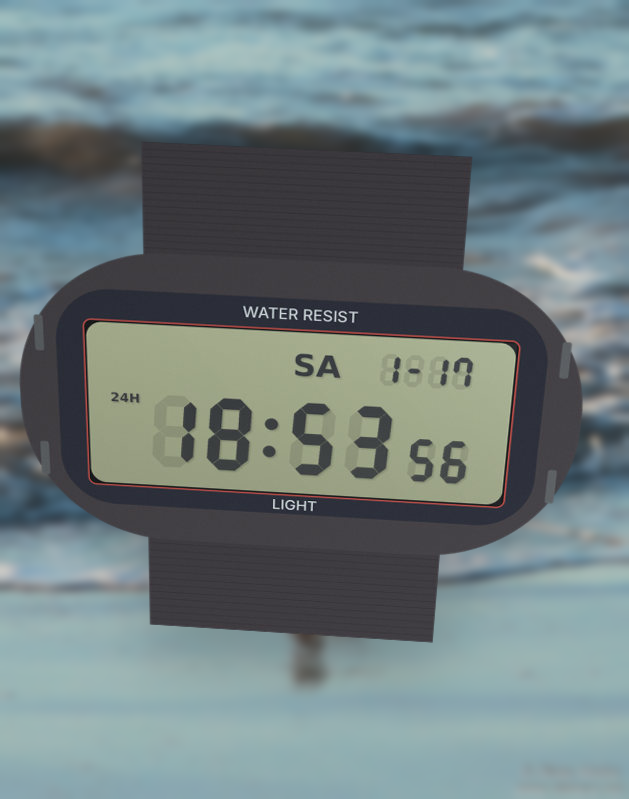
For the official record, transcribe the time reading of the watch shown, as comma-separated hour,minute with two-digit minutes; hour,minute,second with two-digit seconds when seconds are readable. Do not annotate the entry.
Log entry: 18,53,56
